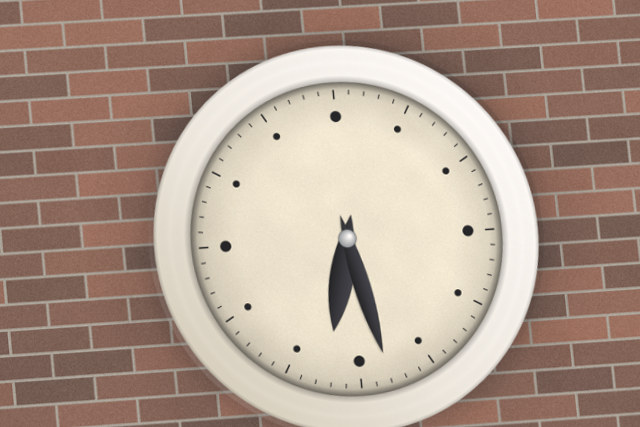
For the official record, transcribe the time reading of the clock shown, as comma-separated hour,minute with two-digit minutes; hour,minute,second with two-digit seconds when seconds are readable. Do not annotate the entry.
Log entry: 6,28
